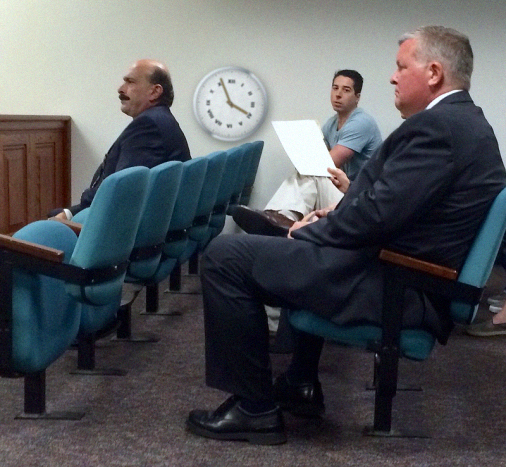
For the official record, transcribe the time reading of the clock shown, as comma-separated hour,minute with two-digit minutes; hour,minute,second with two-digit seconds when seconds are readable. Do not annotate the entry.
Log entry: 3,56
